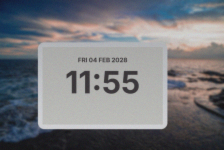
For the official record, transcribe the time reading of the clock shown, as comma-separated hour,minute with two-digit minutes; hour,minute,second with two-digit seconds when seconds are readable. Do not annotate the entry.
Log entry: 11,55
